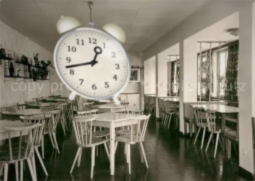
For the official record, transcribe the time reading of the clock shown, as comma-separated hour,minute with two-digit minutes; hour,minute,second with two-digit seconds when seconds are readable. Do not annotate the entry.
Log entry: 12,42
